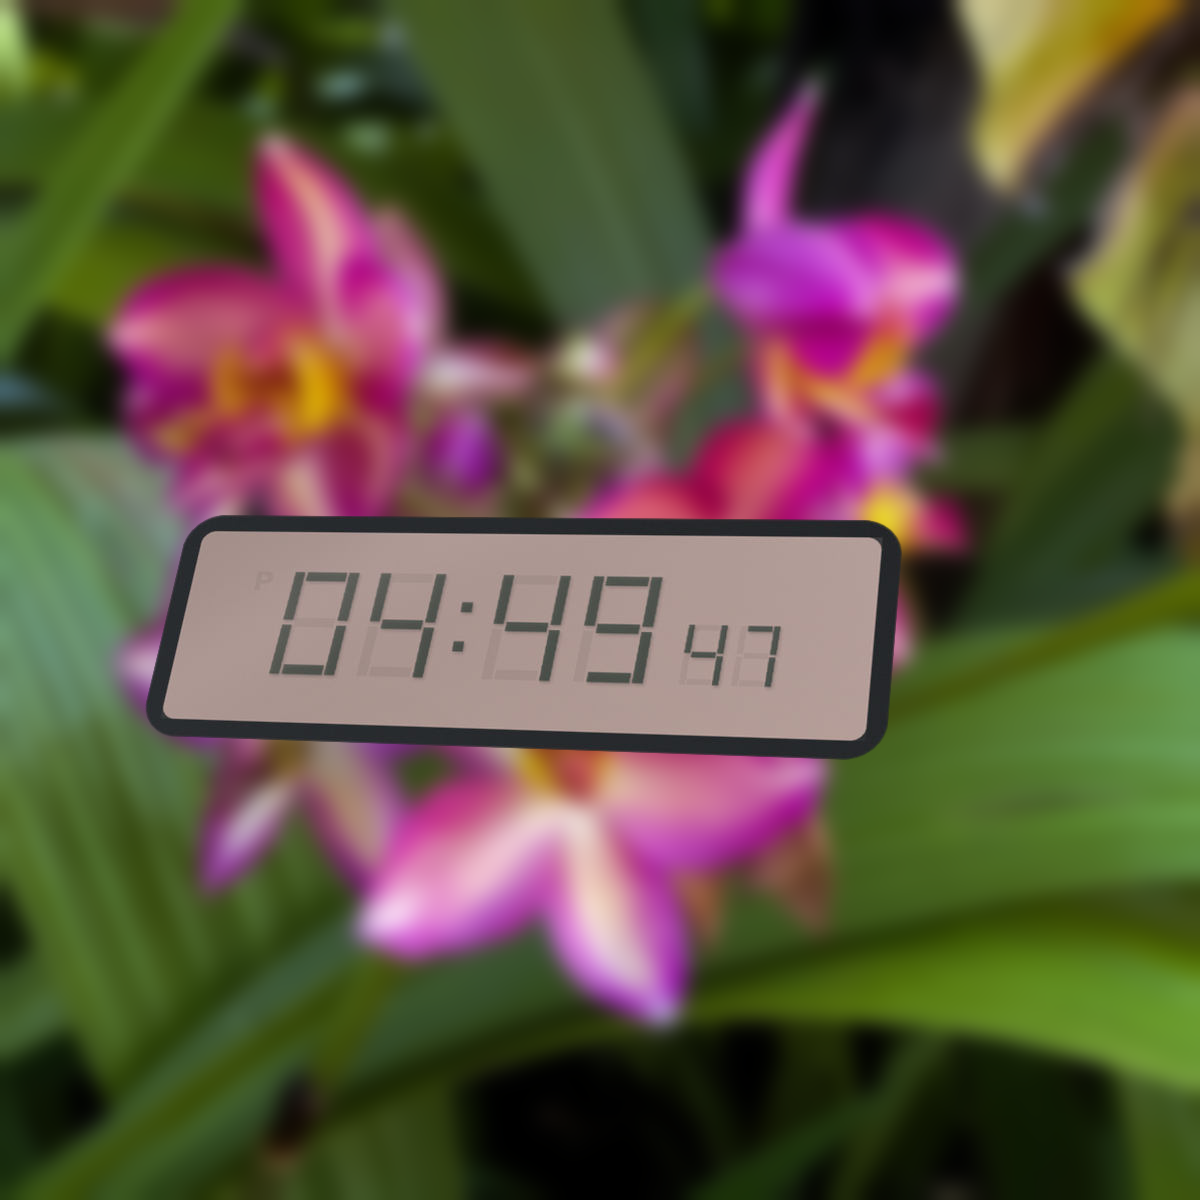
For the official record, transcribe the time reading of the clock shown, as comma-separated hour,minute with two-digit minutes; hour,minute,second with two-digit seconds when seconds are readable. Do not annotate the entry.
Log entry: 4,49,47
